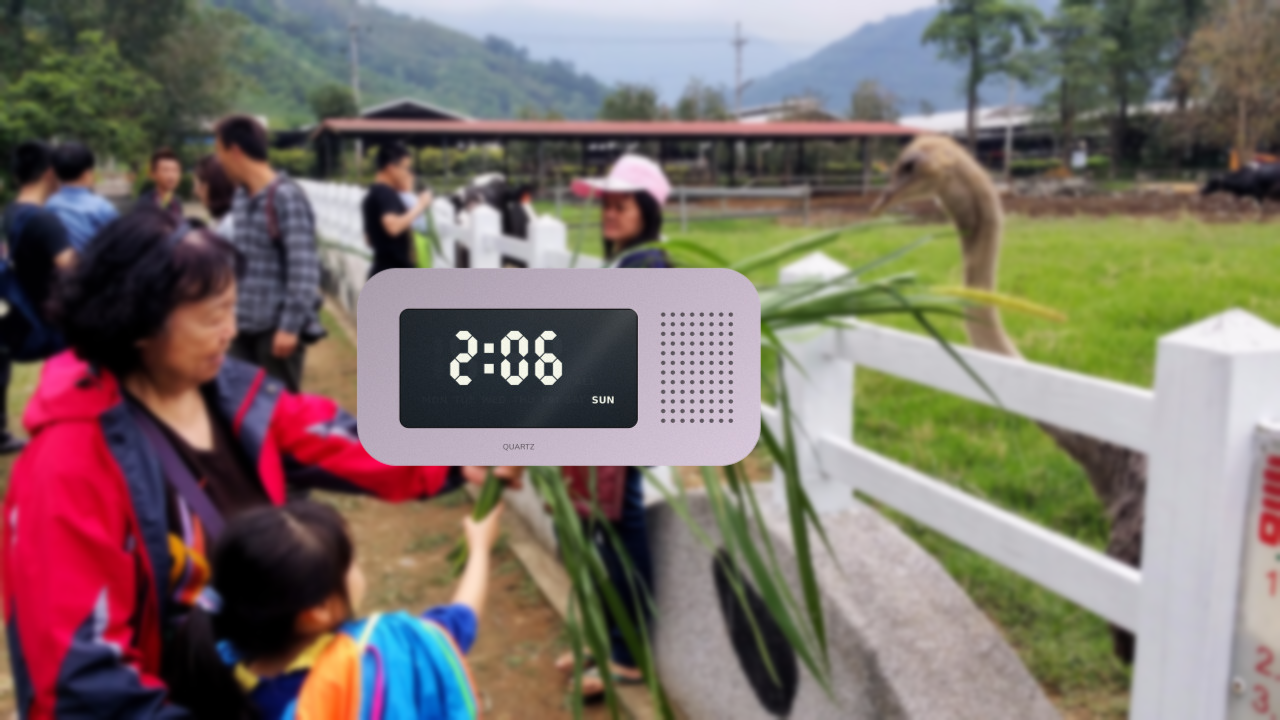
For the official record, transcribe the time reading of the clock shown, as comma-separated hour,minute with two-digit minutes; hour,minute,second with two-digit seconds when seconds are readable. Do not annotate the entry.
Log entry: 2,06
